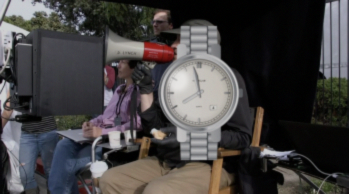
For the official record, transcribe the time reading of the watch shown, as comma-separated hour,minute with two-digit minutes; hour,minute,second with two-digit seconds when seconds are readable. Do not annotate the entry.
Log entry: 7,58
